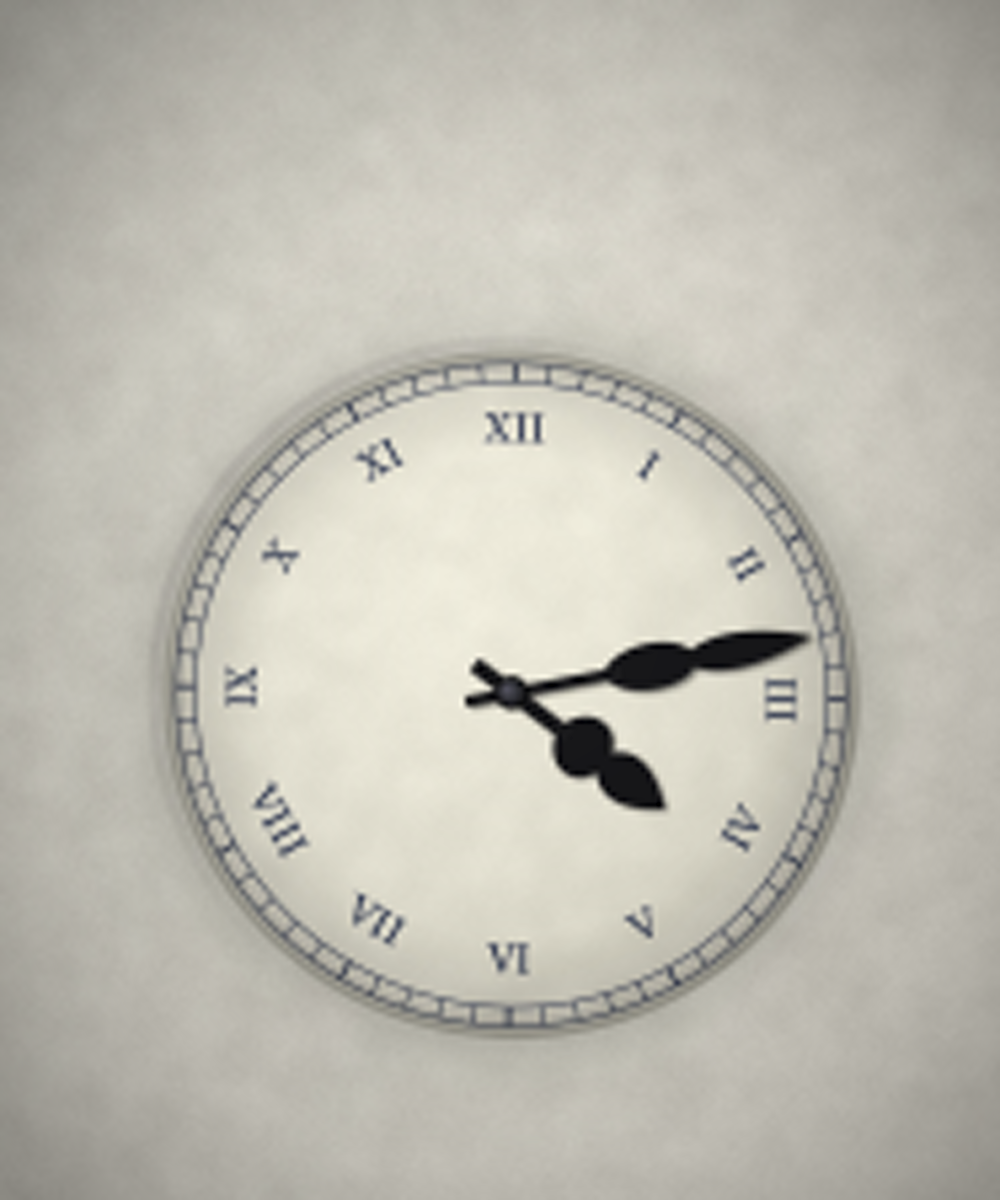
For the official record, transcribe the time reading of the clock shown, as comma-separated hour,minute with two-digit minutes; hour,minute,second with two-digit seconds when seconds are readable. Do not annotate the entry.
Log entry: 4,13
